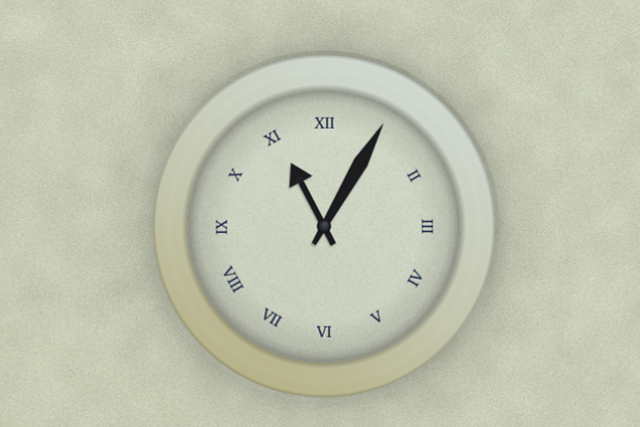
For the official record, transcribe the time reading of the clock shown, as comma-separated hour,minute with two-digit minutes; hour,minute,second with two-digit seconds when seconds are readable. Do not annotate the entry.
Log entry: 11,05
